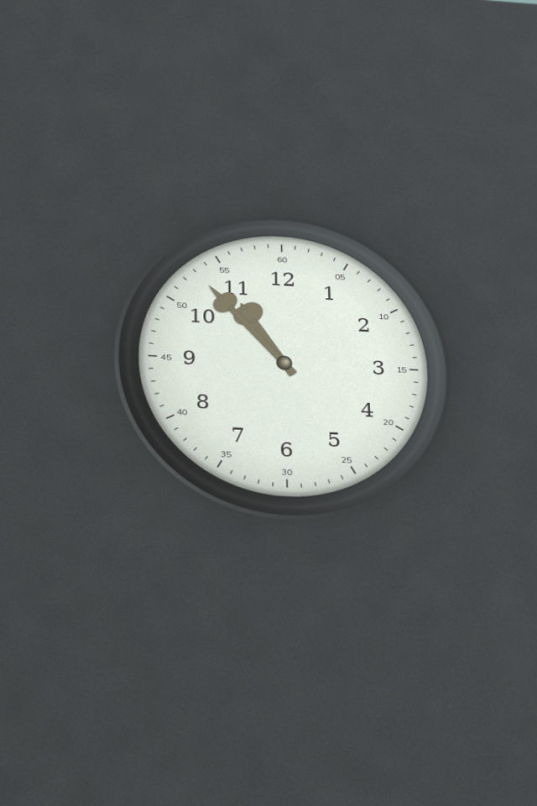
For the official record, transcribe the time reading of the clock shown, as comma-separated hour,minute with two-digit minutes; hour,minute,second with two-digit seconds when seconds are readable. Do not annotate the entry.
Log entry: 10,53
